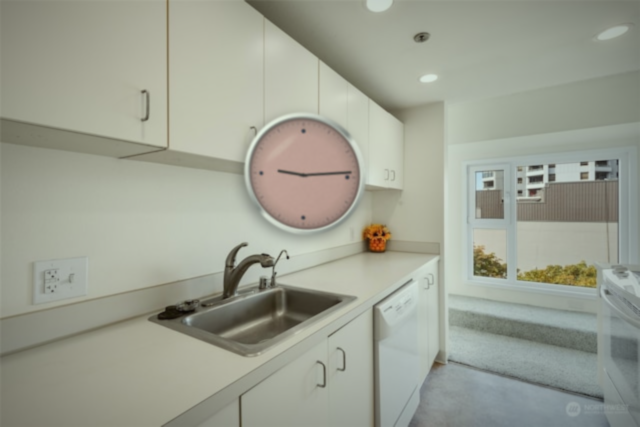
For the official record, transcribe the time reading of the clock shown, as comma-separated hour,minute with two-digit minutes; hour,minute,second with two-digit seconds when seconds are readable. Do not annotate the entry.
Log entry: 9,14
